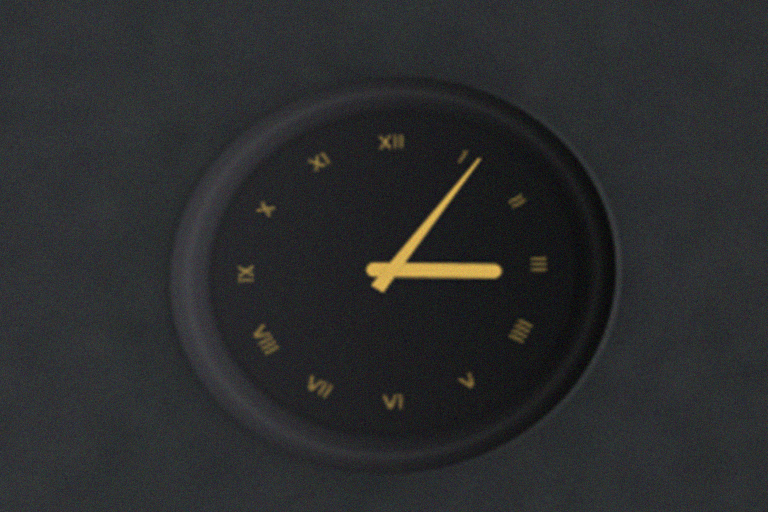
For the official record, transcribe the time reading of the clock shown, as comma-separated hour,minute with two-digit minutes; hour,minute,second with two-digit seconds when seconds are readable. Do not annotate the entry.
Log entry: 3,06
